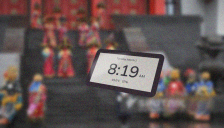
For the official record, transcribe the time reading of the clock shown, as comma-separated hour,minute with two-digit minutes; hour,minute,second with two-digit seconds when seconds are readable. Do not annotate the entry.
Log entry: 8,19
